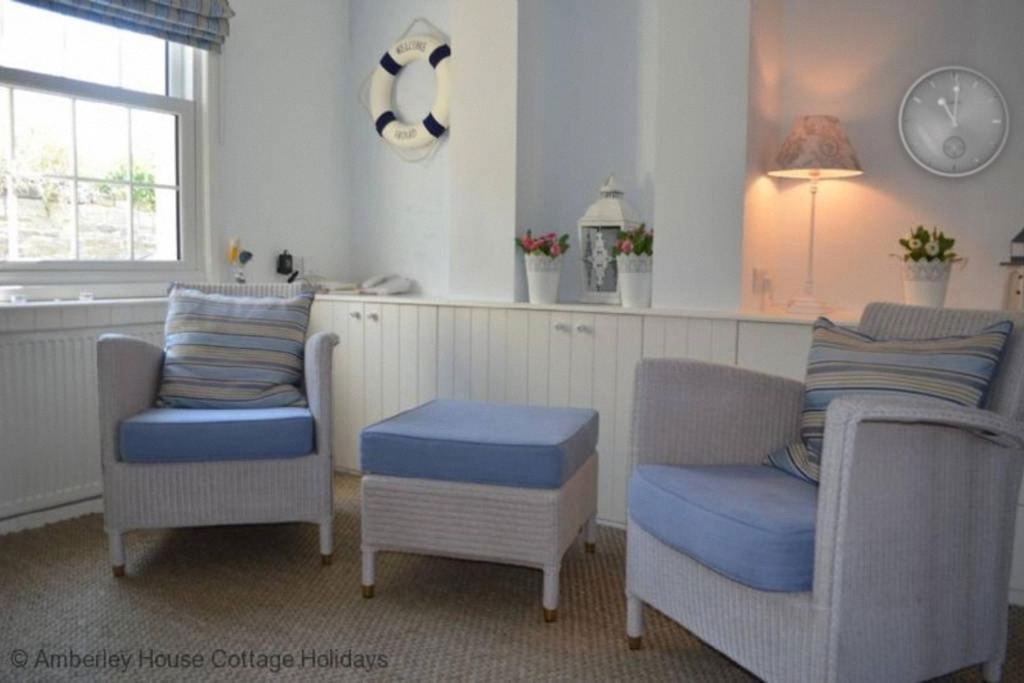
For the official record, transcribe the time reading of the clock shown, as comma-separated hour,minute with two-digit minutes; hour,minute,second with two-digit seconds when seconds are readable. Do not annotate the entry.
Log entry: 11,01
